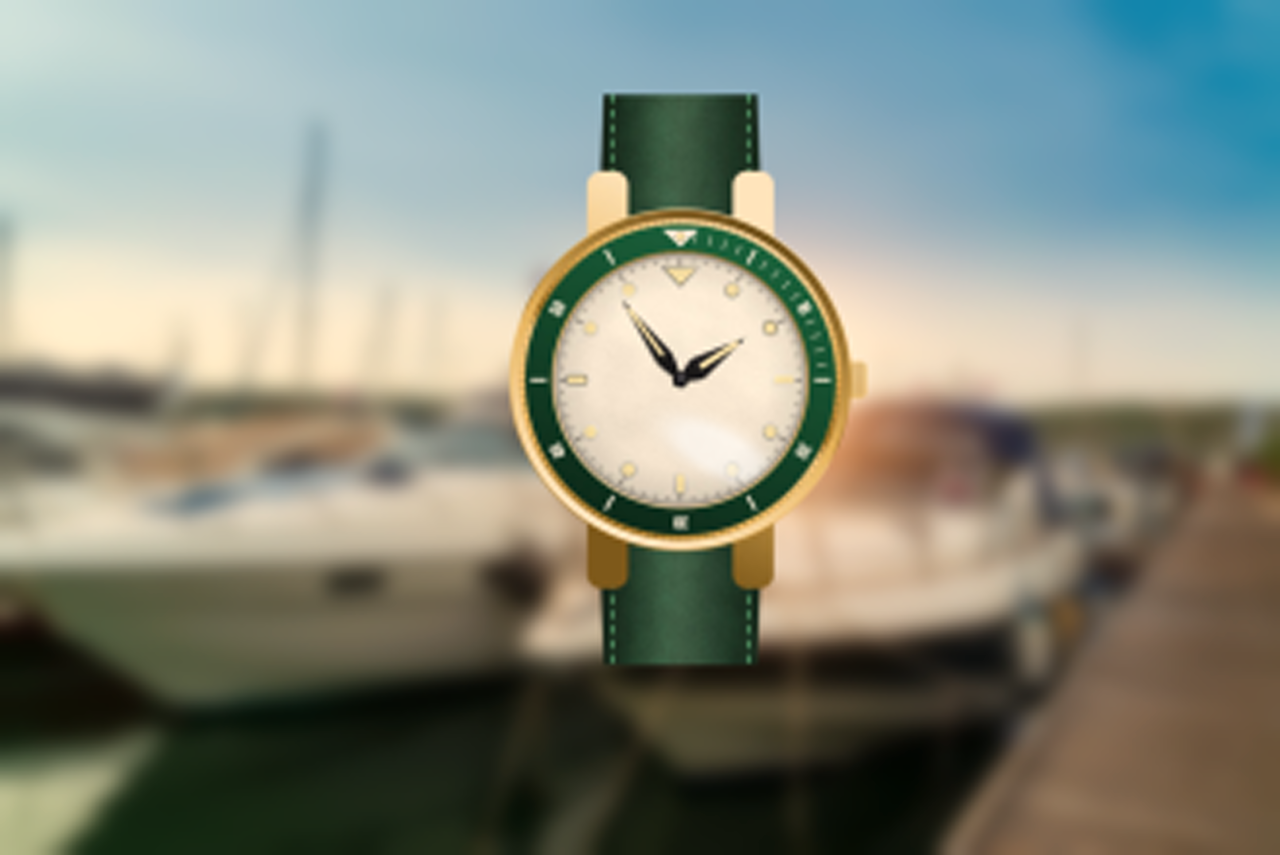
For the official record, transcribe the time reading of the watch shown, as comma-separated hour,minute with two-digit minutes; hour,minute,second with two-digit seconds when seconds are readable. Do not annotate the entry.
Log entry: 1,54
